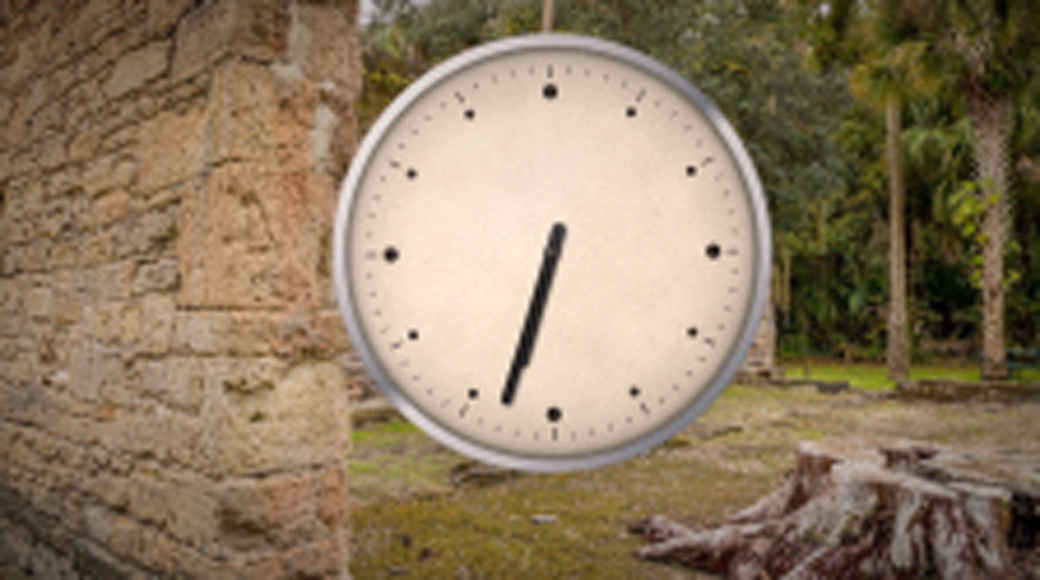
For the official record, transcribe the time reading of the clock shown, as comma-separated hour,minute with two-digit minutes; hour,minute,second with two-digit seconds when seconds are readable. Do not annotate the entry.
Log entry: 6,33
